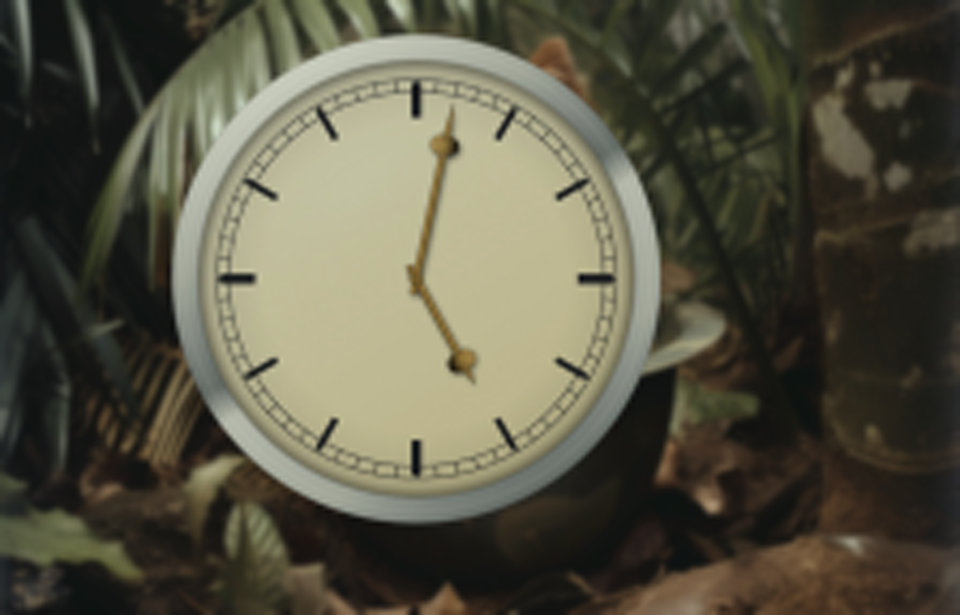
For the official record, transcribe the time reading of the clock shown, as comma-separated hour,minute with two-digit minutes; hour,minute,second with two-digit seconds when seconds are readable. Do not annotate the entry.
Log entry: 5,02
